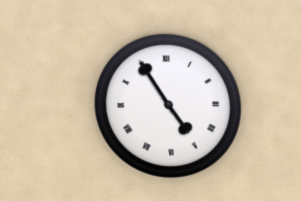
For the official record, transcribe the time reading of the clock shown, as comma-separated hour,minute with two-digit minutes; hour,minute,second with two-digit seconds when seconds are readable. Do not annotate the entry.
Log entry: 4,55
